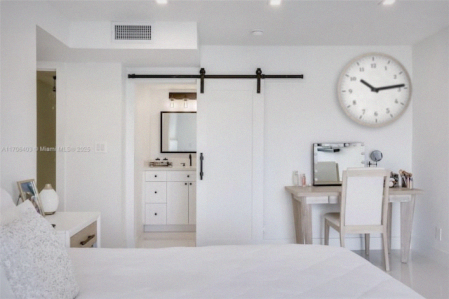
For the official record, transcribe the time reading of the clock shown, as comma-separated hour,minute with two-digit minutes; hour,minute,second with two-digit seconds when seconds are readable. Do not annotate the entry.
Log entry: 10,14
